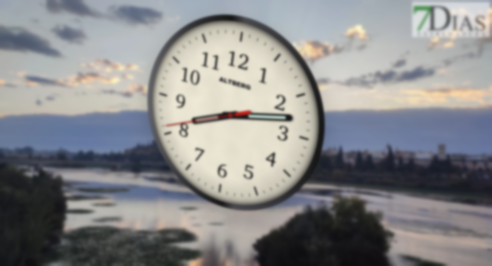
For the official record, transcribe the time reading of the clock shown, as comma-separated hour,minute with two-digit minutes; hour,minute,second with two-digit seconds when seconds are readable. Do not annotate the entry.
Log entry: 8,12,41
